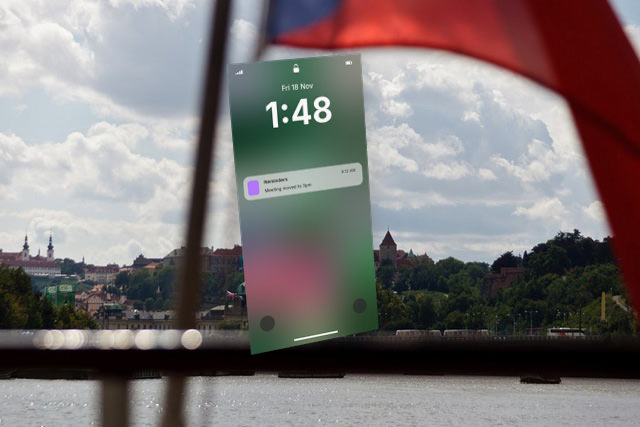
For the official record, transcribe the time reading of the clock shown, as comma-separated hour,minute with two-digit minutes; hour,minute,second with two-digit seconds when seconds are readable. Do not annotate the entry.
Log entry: 1,48
